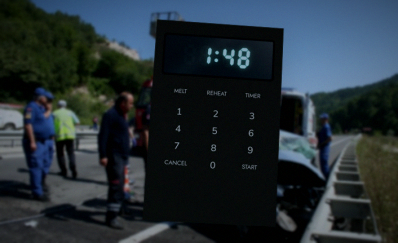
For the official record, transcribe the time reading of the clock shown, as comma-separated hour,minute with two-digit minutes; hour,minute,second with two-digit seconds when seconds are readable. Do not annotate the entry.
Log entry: 1,48
